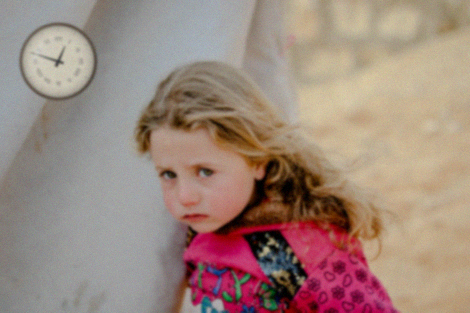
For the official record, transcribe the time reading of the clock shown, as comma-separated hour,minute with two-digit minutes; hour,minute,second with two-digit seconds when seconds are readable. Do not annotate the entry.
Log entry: 12,48
